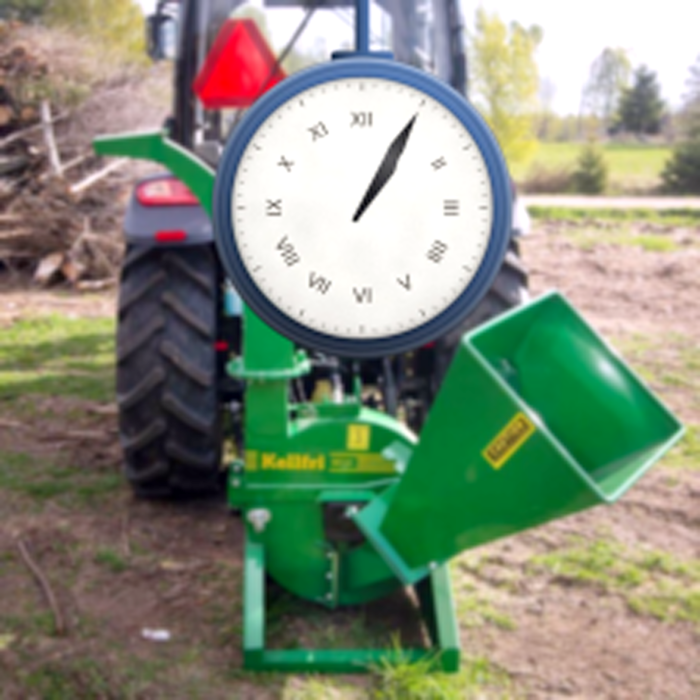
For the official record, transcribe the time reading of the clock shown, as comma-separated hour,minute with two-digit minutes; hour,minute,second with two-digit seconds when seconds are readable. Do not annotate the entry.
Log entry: 1,05
